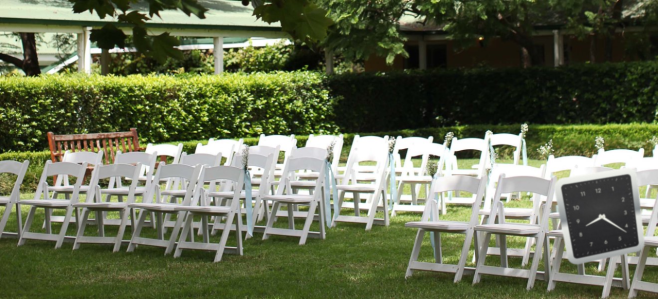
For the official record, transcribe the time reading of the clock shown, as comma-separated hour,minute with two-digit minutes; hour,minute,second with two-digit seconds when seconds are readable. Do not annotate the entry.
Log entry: 8,22
